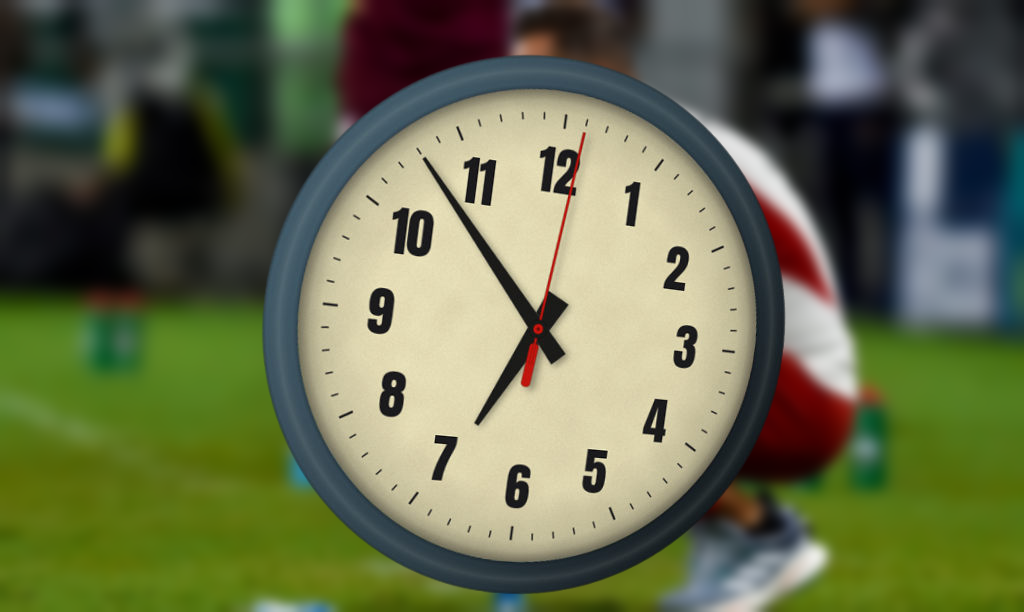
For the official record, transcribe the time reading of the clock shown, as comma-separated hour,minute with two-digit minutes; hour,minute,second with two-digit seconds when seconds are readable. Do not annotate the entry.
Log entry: 6,53,01
